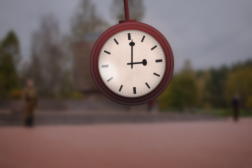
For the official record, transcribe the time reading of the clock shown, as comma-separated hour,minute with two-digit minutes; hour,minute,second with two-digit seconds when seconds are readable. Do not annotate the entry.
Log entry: 3,01
